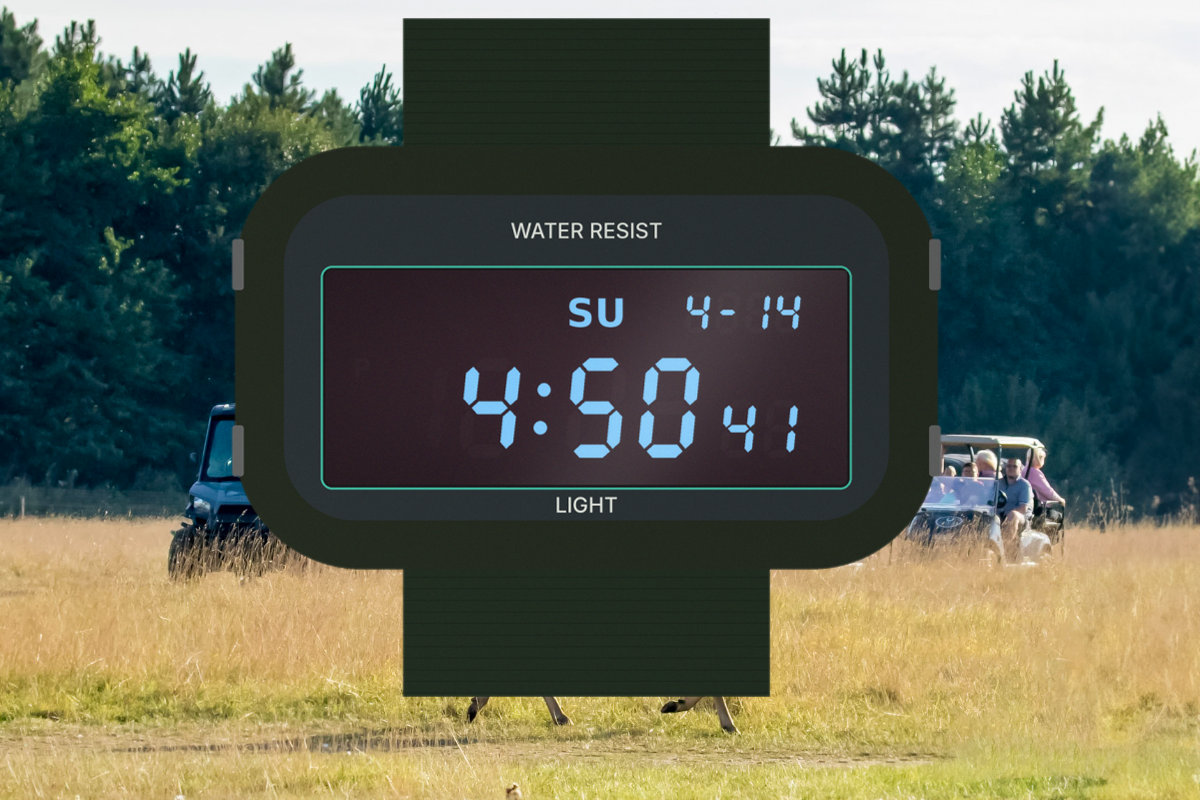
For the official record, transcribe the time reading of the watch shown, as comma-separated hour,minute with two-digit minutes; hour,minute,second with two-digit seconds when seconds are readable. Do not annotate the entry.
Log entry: 4,50,41
